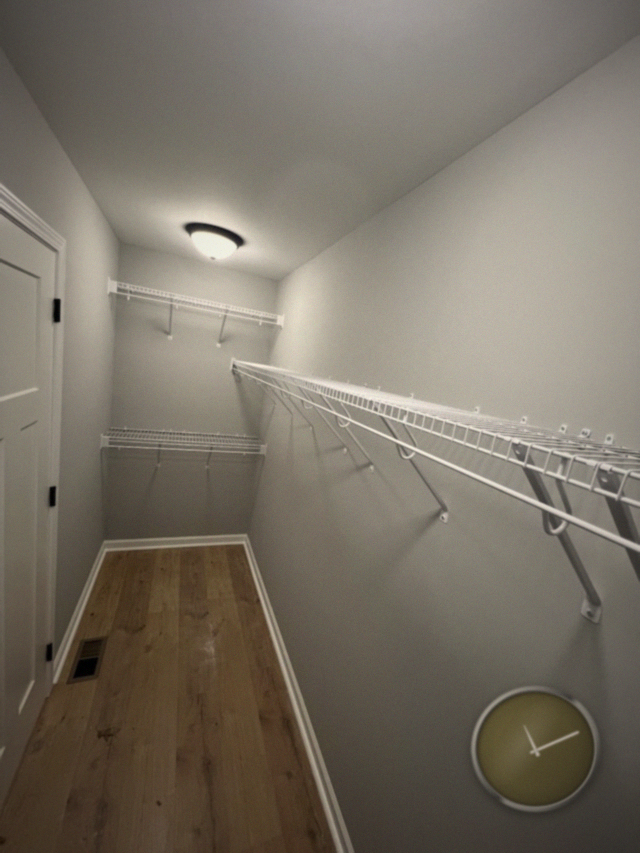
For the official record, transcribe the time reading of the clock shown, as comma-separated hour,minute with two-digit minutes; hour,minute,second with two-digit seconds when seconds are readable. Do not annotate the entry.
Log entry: 11,11
